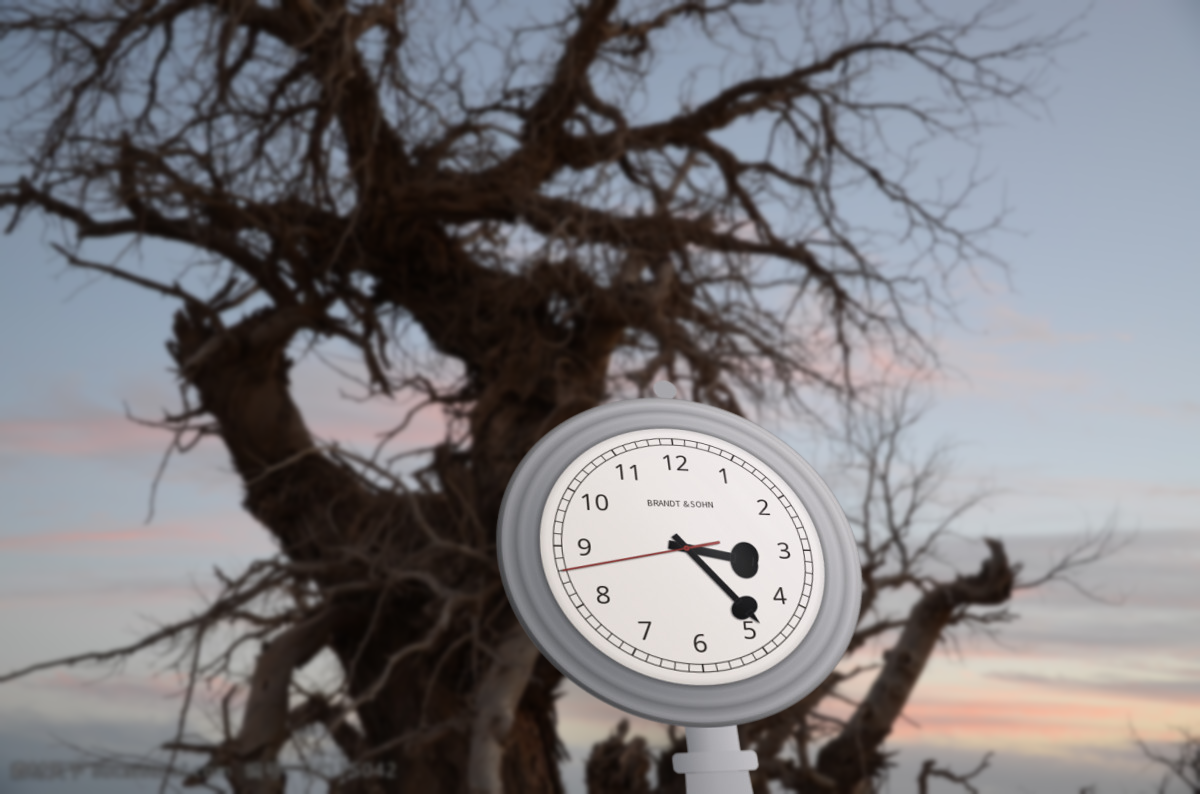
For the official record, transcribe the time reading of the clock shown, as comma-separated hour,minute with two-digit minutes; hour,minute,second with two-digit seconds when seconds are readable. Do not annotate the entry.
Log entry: 3,23,43
